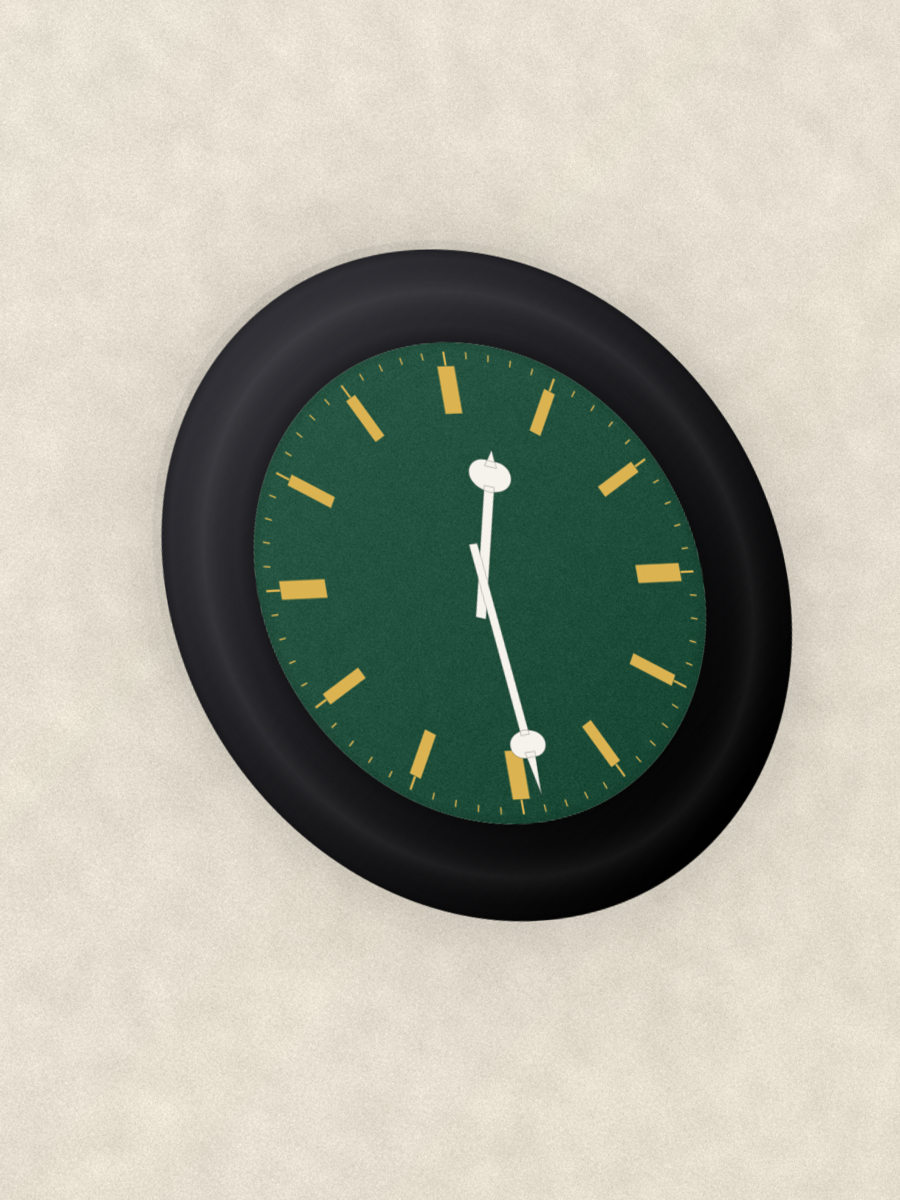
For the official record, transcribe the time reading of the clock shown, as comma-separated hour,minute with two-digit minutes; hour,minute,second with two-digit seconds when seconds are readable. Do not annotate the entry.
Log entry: 12,29
